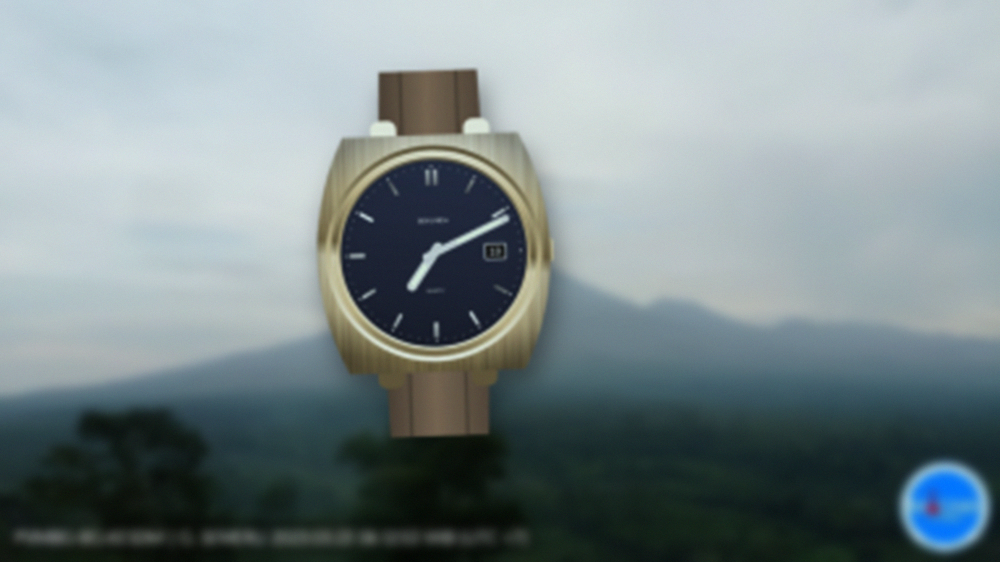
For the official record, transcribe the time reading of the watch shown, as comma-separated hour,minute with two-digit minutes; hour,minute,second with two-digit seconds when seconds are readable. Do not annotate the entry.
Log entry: 7,11
